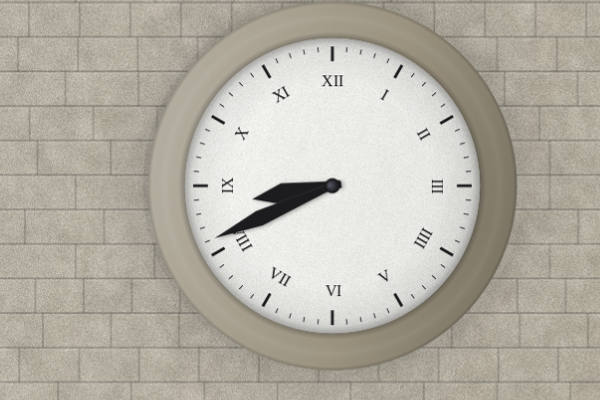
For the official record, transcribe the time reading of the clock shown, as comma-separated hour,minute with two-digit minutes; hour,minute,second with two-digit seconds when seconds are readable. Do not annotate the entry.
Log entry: 8,41
